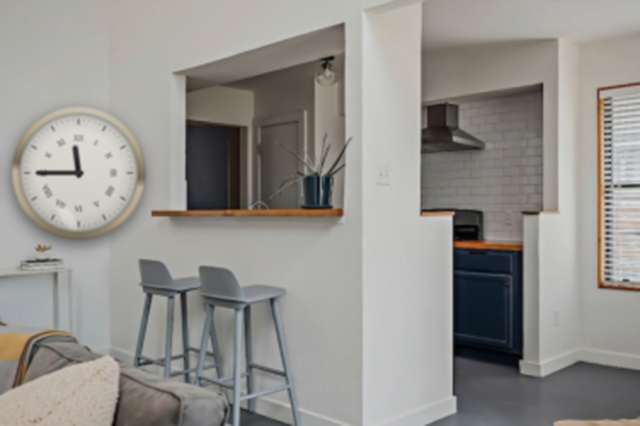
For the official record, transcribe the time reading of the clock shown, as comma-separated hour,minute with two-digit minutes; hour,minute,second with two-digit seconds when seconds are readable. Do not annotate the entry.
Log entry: 11,45
